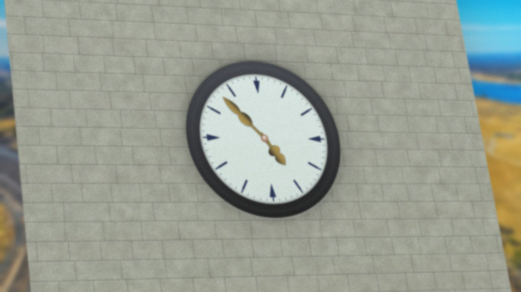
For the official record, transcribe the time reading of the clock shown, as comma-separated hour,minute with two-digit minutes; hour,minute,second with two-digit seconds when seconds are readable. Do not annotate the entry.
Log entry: 4,53
